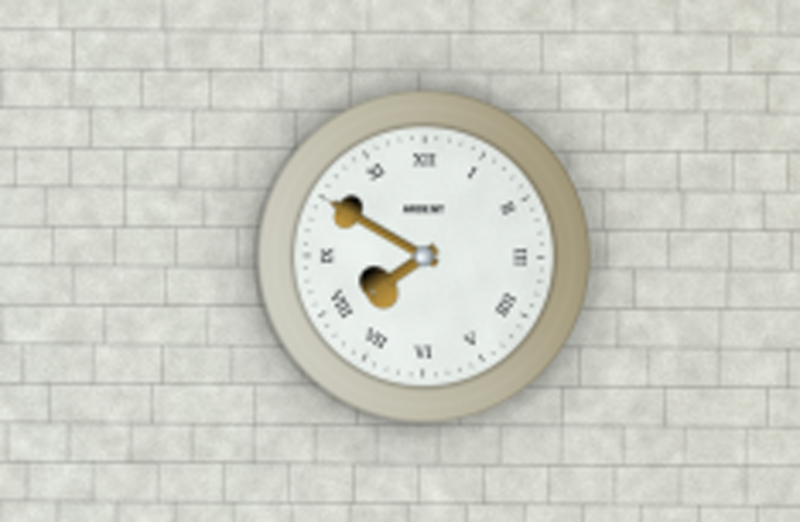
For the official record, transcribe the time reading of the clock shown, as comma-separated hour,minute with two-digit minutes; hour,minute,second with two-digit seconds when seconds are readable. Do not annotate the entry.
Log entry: 7,50
